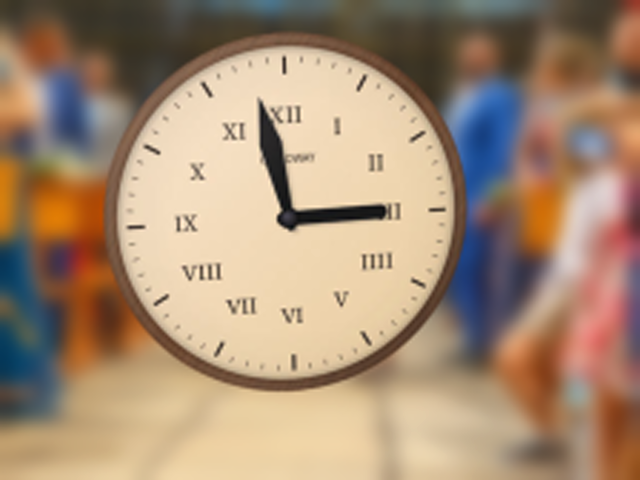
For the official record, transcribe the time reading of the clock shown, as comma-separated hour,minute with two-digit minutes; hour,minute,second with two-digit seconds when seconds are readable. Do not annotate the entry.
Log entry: 2,58
